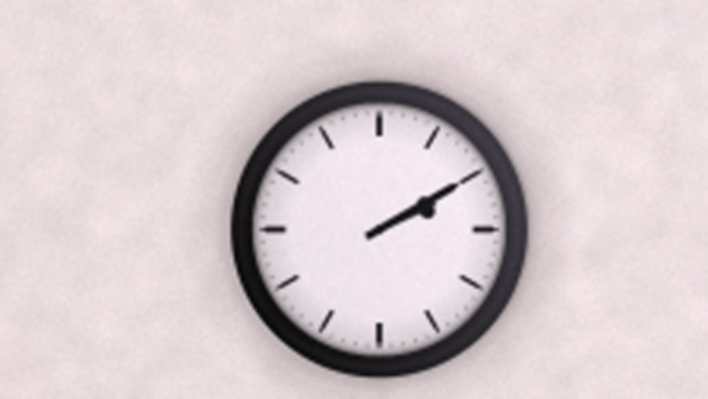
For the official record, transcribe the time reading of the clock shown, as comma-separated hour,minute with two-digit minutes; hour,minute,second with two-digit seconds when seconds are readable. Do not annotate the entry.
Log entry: 2,10
